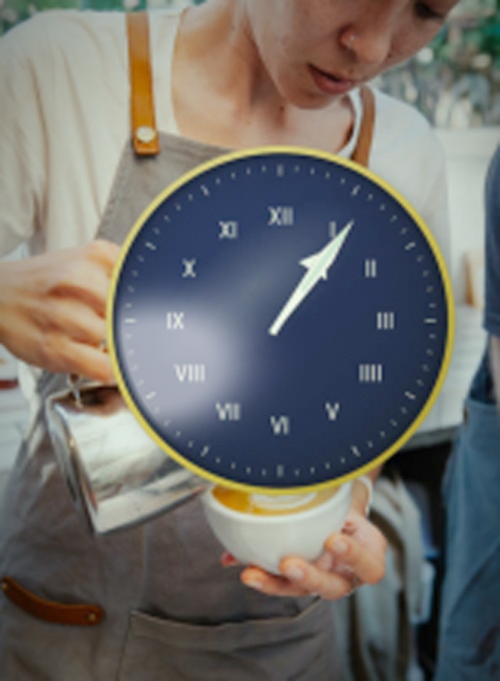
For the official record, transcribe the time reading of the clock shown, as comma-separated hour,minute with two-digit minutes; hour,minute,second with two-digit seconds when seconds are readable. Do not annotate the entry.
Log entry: 1,06
